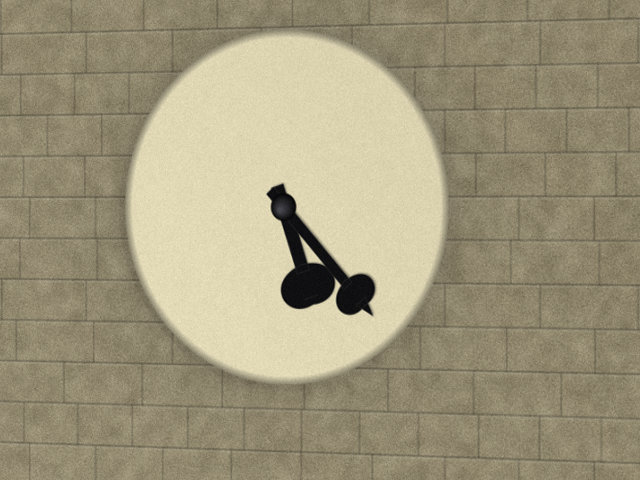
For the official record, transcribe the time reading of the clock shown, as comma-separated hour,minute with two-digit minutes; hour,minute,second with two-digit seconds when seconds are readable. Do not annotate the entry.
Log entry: 5,23
